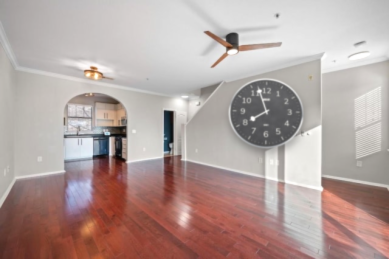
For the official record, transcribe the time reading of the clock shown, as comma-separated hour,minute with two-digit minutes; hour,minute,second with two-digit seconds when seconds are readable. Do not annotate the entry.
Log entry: 7,57
